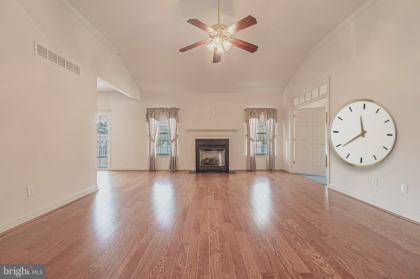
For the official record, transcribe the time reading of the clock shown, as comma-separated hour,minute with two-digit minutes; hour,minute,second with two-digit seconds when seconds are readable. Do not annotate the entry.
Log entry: 11,39
